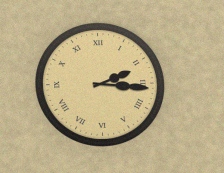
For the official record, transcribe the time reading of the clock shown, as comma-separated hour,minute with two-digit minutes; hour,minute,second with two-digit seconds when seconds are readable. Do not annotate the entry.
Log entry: 2,16
